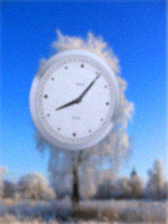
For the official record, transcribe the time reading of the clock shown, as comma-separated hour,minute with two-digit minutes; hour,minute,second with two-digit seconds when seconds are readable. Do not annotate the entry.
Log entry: 8,06
